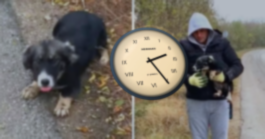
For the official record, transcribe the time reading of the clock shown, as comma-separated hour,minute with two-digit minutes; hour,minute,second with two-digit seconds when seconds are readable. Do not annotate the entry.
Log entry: 2,25
